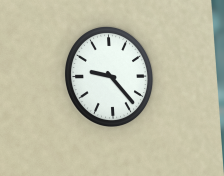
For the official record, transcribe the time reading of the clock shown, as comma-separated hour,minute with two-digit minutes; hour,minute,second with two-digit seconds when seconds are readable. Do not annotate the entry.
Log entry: 9,23
